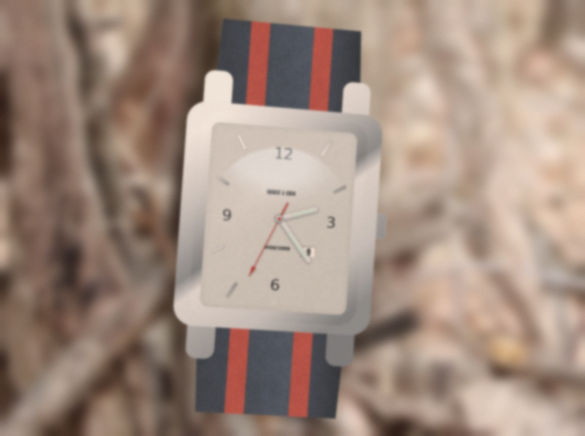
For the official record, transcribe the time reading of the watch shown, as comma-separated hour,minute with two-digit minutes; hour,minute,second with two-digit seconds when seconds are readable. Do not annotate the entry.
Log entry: 2,23,34
